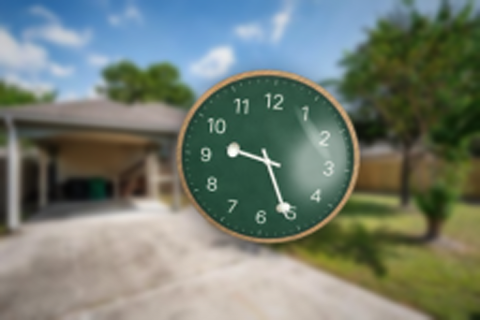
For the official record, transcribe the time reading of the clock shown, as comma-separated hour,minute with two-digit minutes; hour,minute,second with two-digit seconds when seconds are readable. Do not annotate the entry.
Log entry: 9,26
